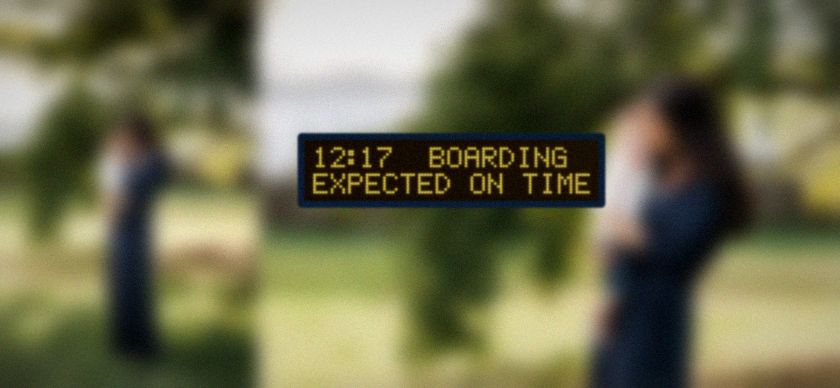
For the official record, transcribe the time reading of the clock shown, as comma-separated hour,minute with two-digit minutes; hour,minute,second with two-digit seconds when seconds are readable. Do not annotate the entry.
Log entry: 12,17
